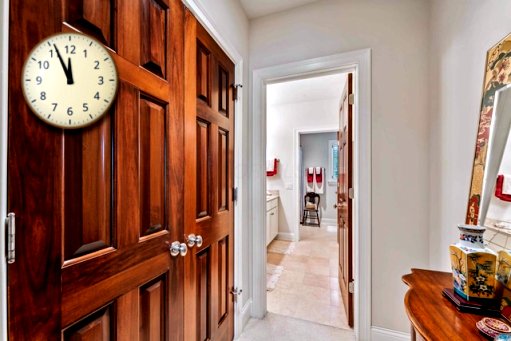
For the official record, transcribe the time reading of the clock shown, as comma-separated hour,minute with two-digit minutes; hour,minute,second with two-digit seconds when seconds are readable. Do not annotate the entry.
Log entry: 11,56
